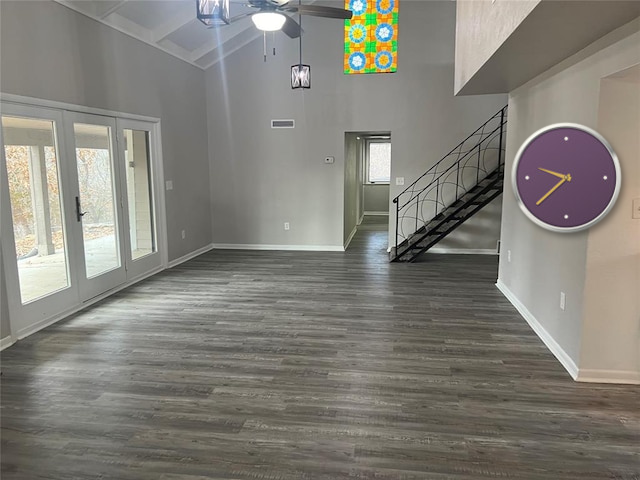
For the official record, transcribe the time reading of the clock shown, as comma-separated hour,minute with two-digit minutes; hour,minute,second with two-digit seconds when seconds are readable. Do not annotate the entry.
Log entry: 9,38
